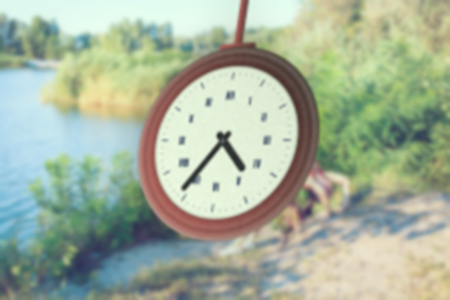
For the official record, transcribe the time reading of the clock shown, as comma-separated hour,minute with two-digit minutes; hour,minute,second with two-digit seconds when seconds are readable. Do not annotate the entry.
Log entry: 4,36
